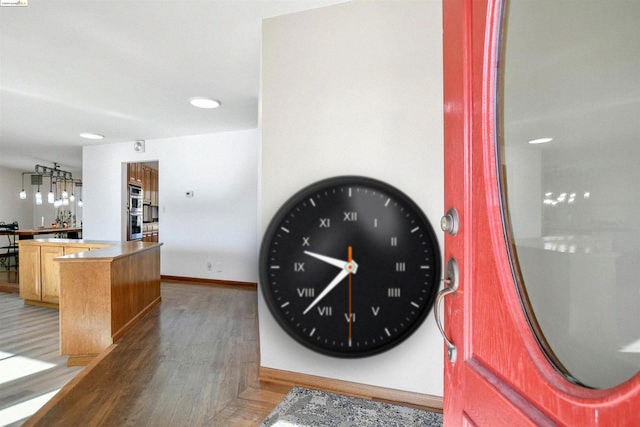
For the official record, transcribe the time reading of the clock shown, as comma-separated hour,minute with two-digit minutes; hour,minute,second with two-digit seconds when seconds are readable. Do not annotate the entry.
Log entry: 9,37,30
